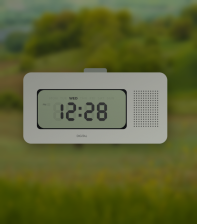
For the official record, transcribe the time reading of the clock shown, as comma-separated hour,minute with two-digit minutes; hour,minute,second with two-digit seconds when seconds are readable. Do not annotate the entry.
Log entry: 12,28
